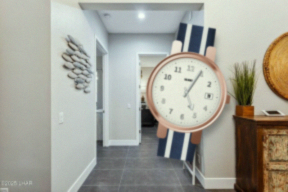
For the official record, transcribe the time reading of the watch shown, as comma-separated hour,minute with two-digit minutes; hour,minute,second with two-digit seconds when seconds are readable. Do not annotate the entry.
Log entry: 5,04
